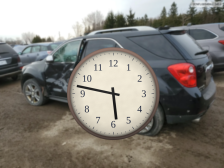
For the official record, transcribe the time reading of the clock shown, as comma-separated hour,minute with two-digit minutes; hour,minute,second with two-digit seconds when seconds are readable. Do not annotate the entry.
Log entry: 5,47
